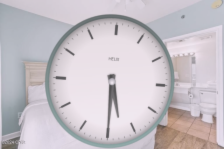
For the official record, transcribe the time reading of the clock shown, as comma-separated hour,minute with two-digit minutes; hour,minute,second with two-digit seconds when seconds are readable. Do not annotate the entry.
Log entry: 5,30
